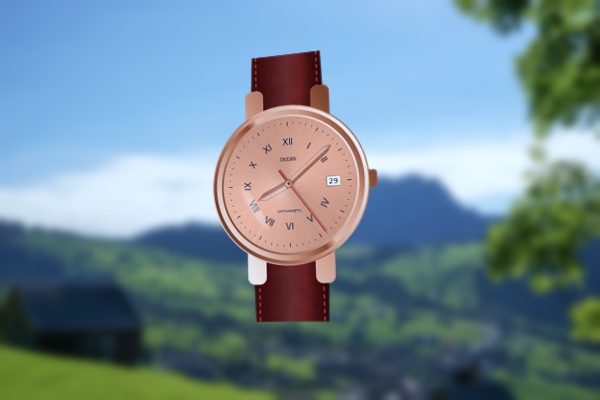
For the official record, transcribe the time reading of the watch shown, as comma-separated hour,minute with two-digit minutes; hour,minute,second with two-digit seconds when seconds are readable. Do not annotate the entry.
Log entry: 8,08,24
